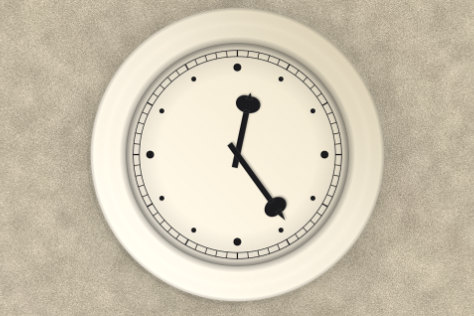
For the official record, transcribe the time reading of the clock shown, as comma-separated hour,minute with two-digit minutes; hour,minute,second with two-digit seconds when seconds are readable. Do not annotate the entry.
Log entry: 12,24
